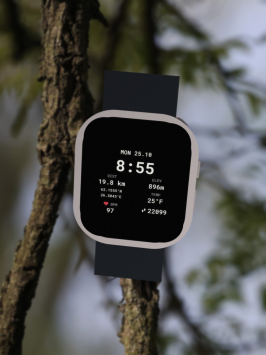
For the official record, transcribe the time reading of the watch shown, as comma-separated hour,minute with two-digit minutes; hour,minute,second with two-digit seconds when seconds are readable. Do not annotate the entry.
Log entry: 8,55
